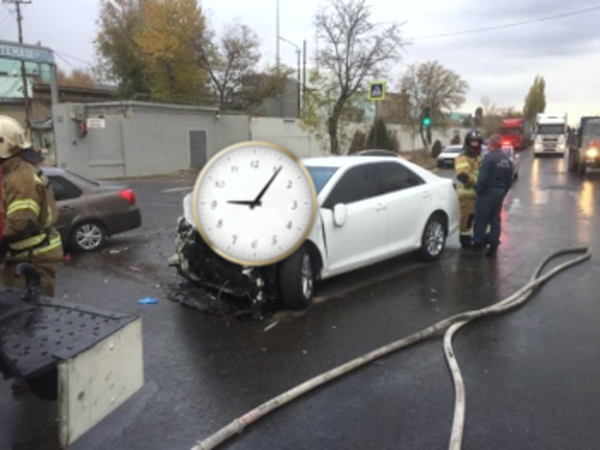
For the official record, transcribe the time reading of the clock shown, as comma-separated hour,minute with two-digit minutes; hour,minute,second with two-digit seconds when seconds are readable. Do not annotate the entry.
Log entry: 9,06
